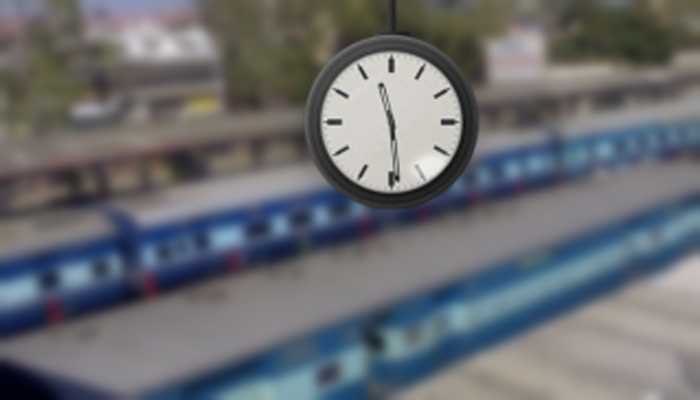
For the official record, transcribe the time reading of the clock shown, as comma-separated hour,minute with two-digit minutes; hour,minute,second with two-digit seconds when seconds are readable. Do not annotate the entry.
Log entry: 11,29
